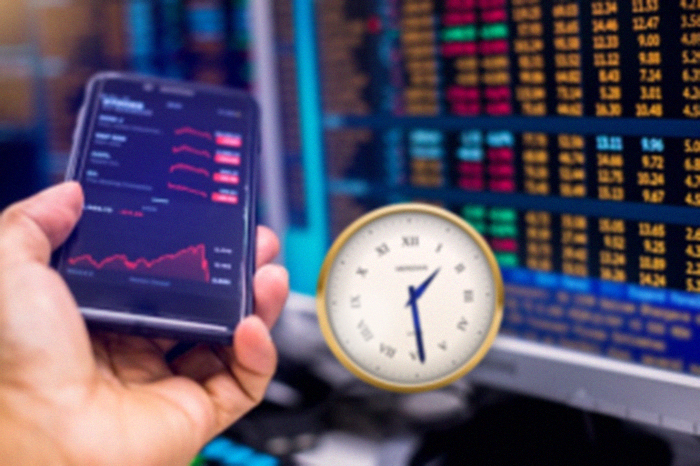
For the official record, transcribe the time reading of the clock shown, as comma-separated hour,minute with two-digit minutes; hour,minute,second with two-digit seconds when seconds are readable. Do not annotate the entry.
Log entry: 1,29
